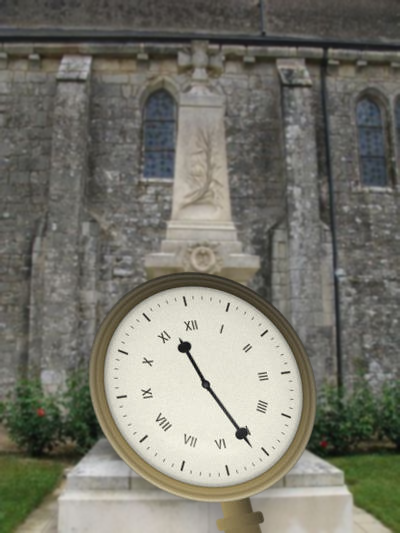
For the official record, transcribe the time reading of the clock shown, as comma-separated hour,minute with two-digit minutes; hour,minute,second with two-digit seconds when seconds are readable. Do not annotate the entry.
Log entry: 11,26
